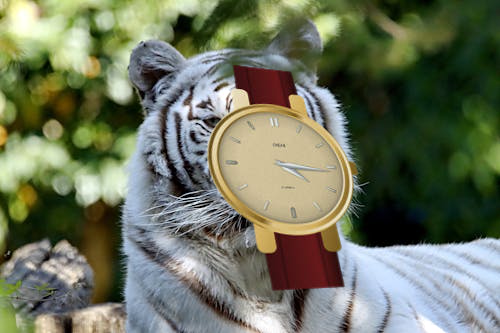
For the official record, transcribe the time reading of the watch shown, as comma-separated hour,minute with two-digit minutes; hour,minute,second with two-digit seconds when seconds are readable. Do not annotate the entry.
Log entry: 4,16
